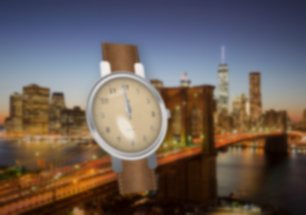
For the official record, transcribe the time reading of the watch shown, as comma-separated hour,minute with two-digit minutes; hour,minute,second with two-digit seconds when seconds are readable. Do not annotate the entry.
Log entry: 11,59
